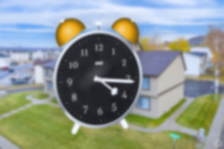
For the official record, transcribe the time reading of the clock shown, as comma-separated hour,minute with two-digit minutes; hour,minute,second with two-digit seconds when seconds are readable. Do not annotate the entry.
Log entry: 4,16
